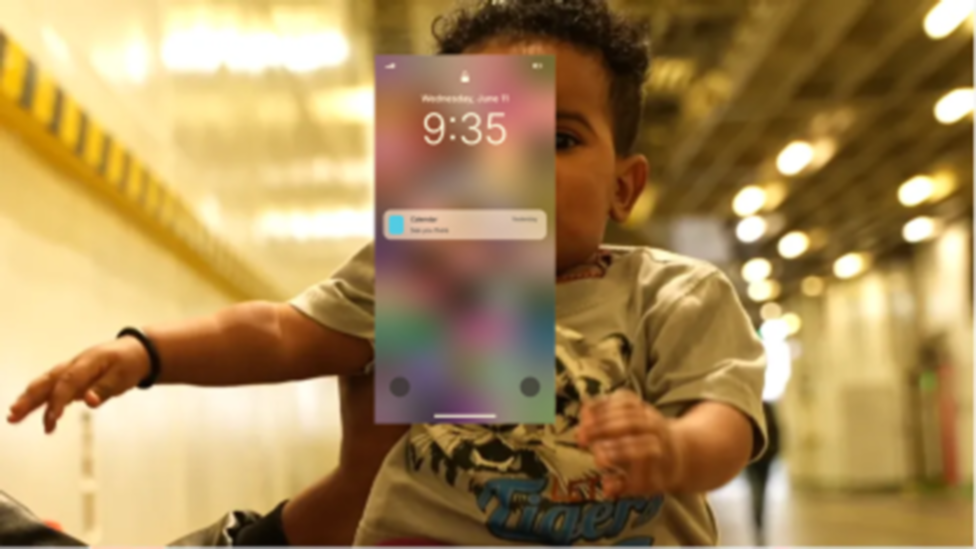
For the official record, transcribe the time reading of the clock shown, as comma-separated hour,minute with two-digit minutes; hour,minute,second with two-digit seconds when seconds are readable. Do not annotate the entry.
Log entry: 9,35
